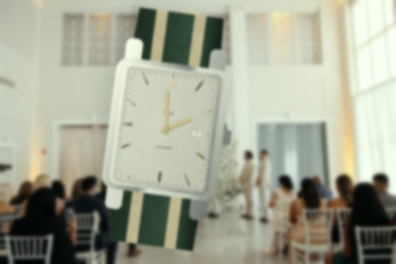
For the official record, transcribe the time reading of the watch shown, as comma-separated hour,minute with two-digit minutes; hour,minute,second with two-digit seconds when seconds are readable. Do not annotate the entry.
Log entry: 1,59
